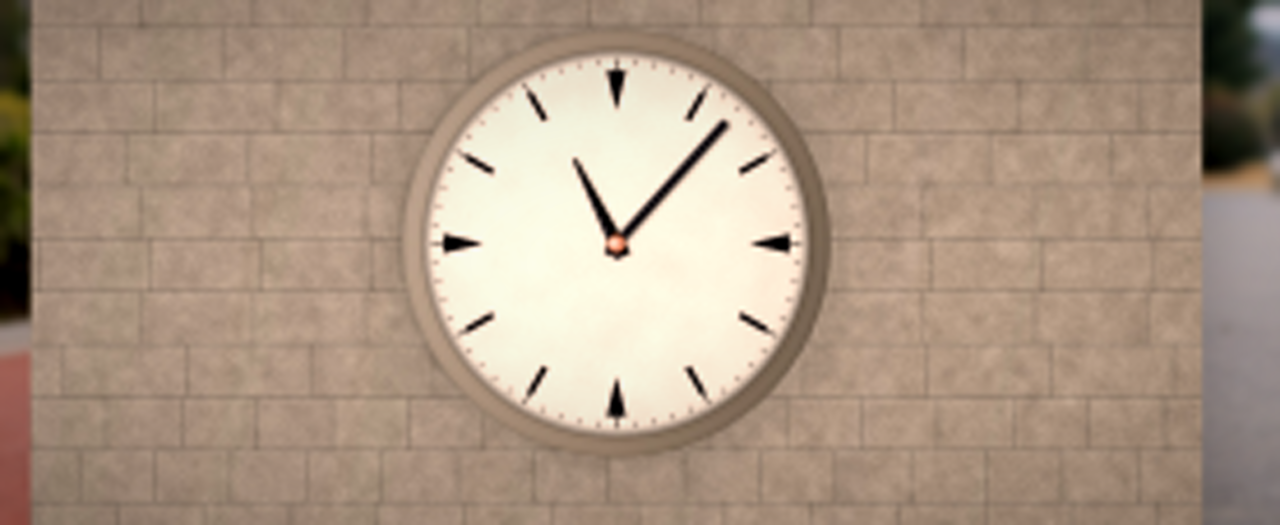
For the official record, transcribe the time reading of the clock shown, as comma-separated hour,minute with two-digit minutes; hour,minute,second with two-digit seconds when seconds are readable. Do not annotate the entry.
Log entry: 11,07
